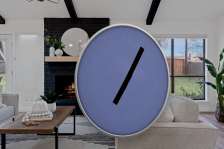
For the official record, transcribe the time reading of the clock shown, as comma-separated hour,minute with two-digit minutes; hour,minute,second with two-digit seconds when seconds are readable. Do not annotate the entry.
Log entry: 7,05
